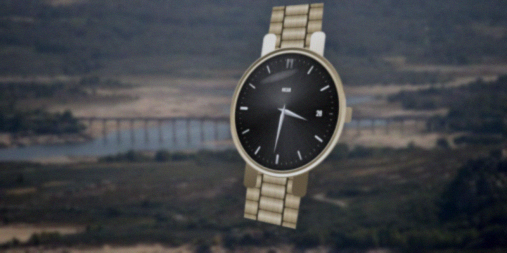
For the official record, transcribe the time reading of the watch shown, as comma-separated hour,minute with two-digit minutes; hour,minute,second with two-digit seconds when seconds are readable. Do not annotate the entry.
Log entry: 3,31
